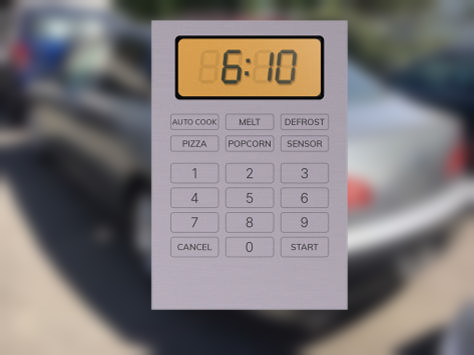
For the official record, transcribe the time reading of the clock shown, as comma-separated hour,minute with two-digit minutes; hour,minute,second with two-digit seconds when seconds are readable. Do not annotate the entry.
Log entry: 6,10
